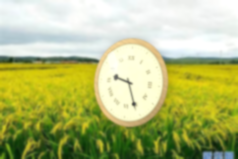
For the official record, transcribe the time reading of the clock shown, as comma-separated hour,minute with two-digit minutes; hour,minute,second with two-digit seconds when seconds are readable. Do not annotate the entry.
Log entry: 9,26
